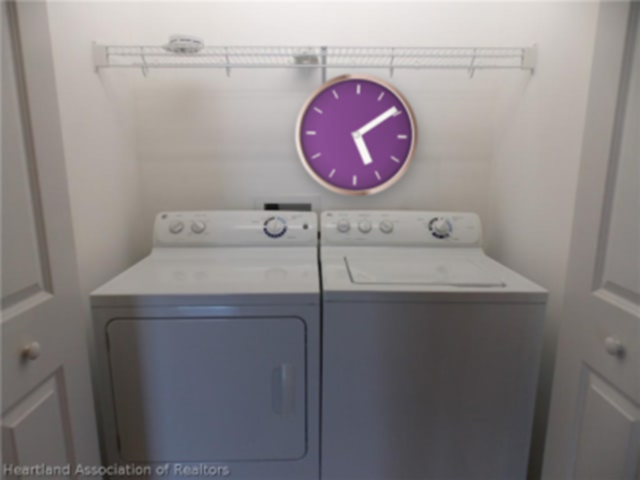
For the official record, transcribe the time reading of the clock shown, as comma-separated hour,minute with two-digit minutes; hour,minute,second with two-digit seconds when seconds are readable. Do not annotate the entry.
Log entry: 5,09
